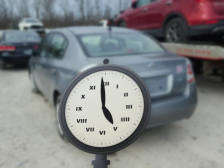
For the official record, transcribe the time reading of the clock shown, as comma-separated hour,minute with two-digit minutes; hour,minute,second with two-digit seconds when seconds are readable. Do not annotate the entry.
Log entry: 4,59
